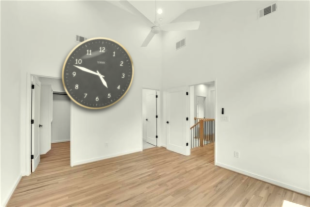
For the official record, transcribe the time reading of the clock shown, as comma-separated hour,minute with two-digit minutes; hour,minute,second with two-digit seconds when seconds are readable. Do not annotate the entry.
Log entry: 4,48
